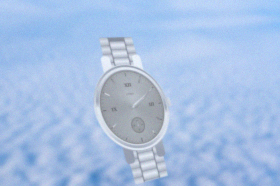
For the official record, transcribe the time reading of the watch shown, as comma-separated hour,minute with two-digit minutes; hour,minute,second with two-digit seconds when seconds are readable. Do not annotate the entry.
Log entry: 2,10
